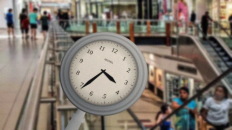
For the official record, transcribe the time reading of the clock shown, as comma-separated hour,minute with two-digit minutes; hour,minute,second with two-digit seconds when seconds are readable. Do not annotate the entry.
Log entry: 3,34
